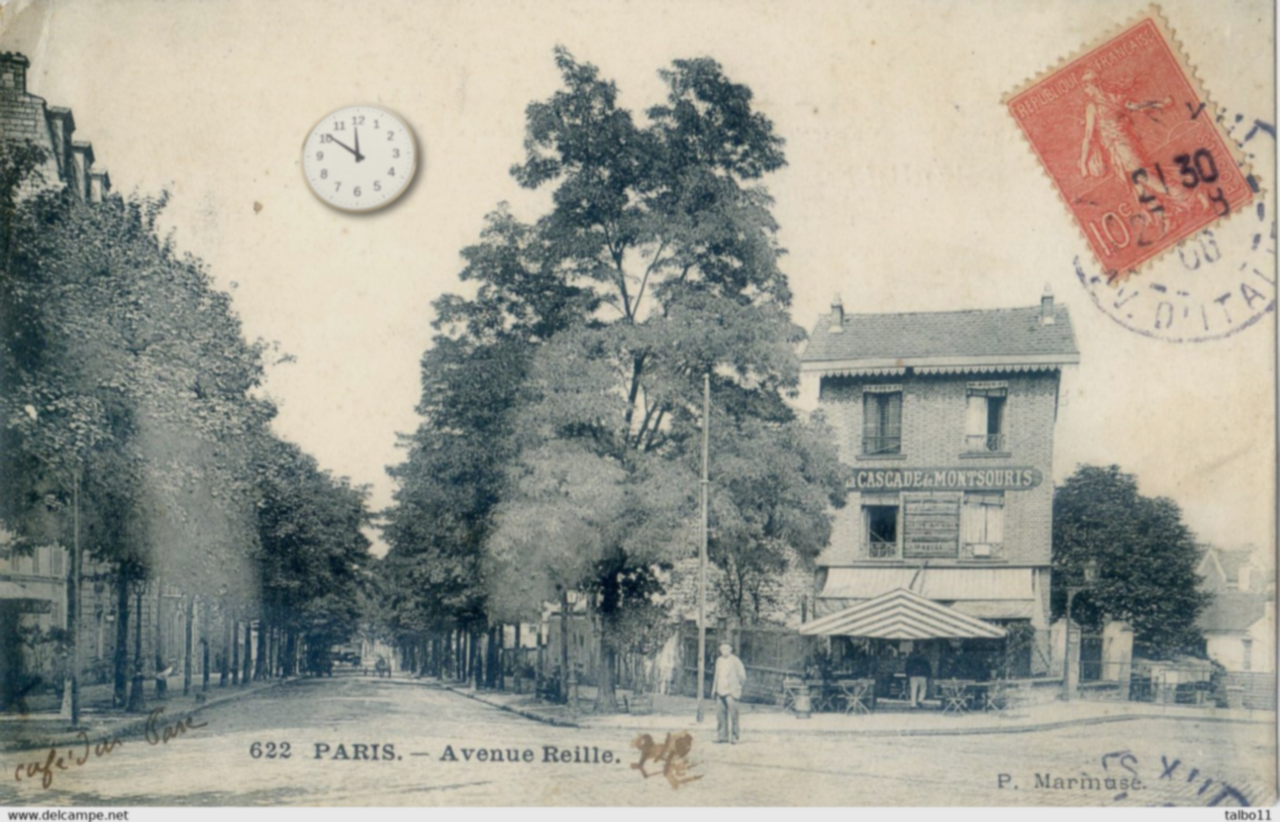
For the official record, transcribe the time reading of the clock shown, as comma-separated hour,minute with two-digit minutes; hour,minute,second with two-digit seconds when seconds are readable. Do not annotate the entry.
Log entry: 11,51
